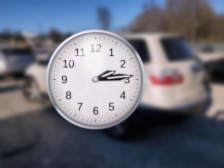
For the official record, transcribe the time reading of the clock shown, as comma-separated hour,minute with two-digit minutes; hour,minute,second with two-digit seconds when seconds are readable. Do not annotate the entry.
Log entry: 2,14
